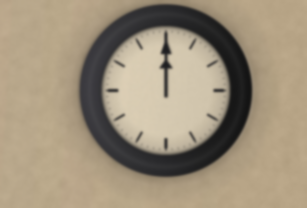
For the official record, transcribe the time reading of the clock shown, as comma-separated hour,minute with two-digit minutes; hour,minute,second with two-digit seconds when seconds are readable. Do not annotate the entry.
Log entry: 12,00
